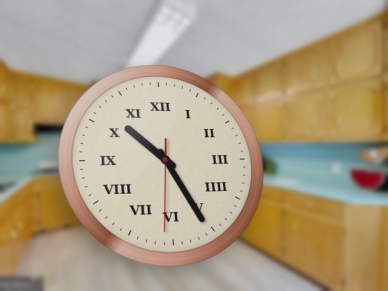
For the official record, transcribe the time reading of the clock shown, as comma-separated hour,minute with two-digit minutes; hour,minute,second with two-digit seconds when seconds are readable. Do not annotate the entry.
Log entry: 10,25,31
